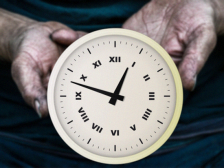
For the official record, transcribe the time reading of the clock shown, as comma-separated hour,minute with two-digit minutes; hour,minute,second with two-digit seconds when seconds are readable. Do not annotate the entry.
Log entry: 12,48
